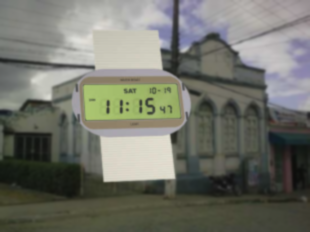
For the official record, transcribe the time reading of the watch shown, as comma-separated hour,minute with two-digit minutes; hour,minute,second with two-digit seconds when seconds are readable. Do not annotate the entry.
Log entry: 11,15
